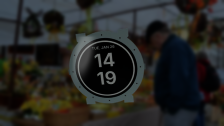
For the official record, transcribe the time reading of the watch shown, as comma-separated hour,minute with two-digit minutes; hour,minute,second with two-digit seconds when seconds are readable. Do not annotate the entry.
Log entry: 14,19
